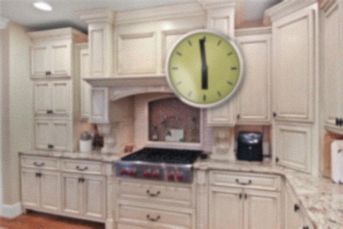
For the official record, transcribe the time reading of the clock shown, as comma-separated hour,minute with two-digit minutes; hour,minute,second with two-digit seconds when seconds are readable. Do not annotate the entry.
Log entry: 5,59
